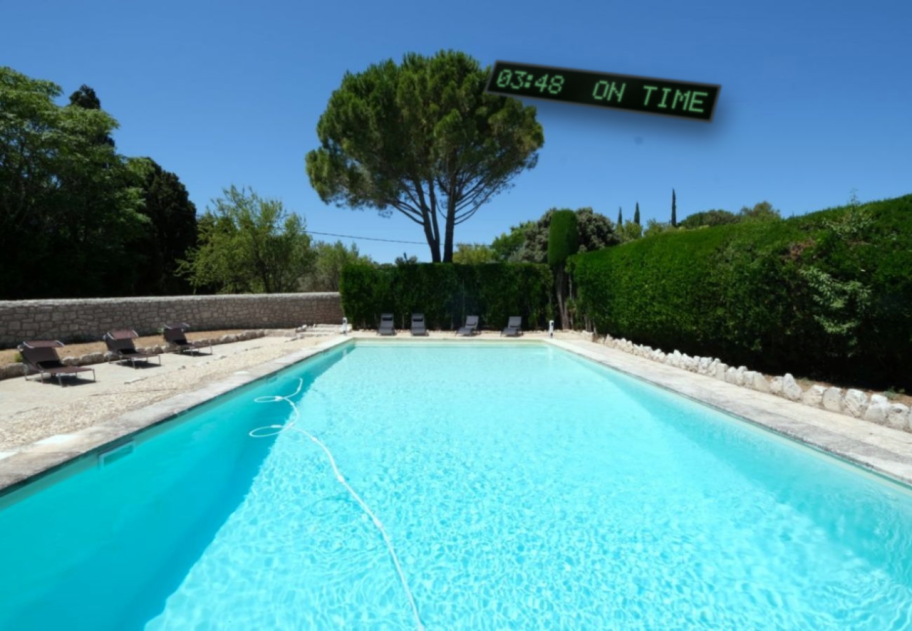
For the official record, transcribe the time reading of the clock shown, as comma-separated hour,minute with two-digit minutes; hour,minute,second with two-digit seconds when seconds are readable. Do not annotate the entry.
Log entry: 3,48
